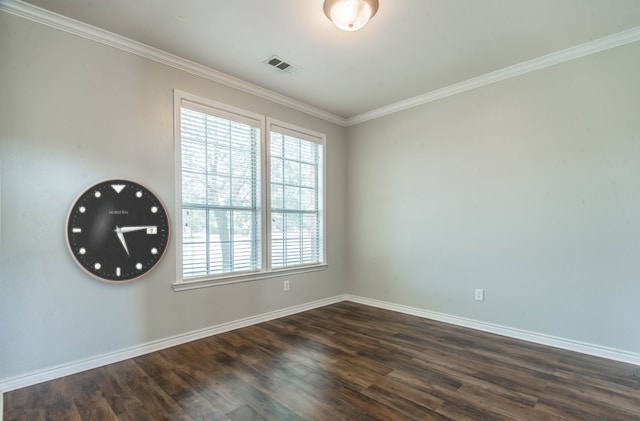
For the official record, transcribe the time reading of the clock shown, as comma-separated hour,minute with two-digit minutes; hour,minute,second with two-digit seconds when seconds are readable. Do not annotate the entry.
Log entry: 5,14
